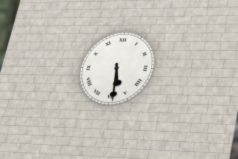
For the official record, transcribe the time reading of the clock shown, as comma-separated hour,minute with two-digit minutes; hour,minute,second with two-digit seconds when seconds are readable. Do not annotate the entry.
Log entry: 5,29
